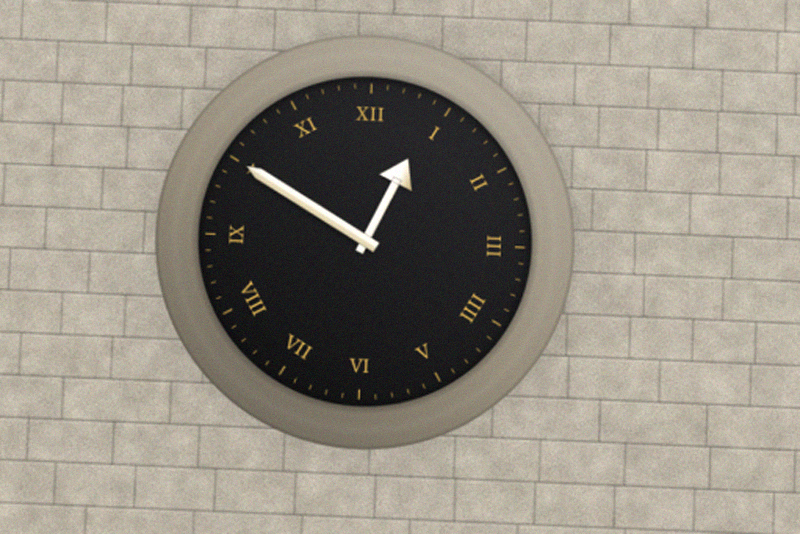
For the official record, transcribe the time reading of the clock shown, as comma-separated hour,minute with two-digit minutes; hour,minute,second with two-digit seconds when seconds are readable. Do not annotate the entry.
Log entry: 12,50
